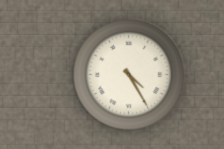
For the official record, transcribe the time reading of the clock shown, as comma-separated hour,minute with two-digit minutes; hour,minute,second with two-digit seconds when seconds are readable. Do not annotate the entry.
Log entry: 4,25
